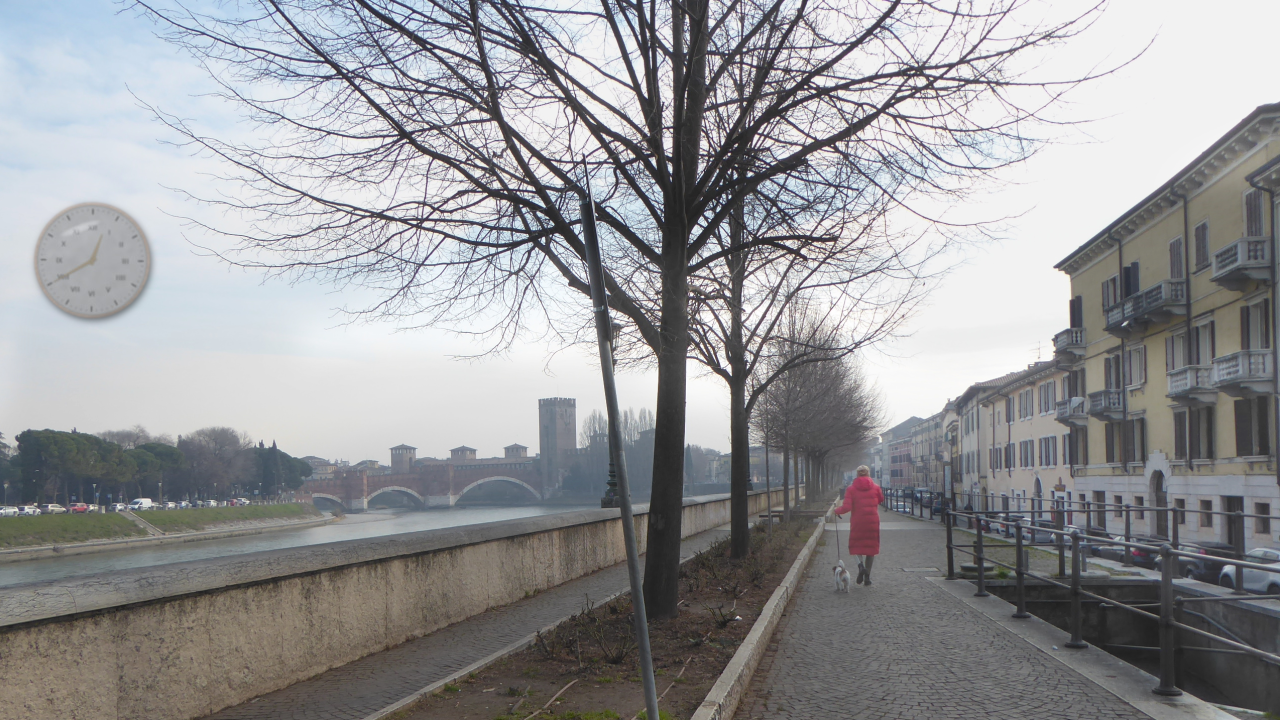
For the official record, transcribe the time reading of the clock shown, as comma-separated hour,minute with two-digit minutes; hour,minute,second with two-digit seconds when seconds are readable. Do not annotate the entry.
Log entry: 12,40
